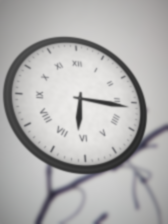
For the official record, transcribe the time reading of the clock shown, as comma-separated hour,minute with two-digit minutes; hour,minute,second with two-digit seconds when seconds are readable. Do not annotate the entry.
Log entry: 6,16
